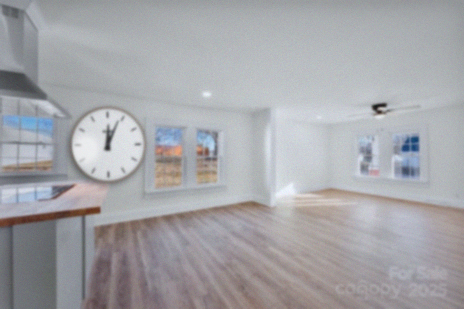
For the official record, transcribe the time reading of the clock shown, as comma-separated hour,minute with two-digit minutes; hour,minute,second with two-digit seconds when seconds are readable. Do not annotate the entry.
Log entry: 12,04
